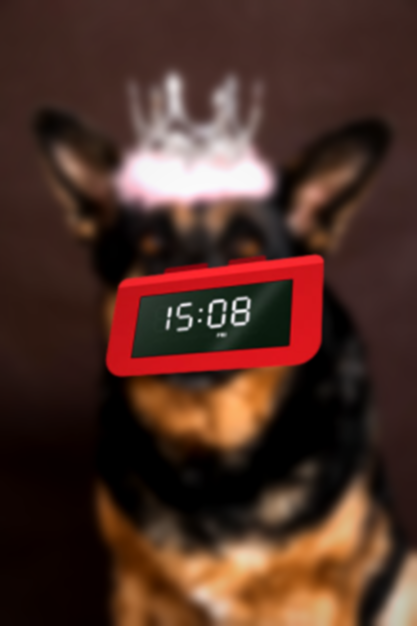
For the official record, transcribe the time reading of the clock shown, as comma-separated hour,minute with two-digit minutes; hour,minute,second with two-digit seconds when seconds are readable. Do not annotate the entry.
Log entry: 15,08
